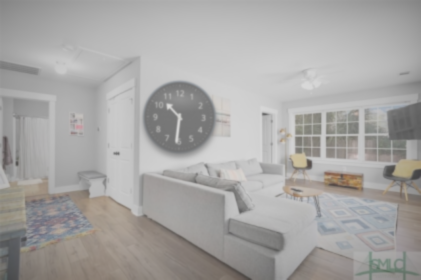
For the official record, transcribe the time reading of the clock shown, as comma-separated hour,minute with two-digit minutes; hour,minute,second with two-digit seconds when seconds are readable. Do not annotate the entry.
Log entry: 10,31
